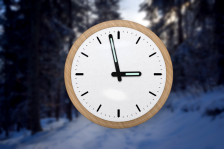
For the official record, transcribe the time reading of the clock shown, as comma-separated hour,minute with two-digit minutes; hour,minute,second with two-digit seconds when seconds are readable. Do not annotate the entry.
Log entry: 2,58
